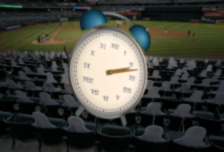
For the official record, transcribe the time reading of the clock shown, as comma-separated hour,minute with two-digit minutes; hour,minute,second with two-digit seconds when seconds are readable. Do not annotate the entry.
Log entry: 2,12
